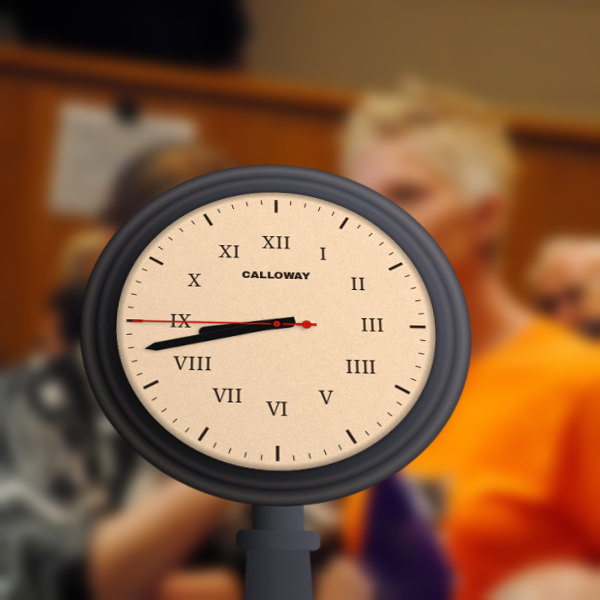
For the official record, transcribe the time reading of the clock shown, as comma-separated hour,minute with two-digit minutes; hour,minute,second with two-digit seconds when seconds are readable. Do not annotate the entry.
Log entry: 8,42,45
